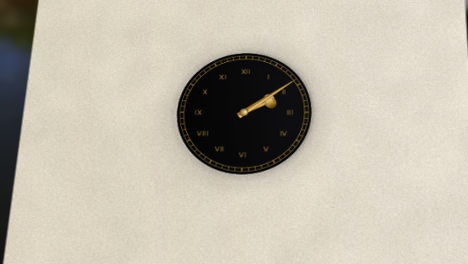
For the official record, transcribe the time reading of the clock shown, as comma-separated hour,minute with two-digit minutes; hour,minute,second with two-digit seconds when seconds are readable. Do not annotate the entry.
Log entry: 2,09
